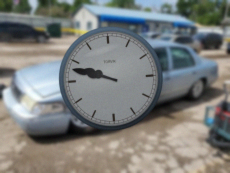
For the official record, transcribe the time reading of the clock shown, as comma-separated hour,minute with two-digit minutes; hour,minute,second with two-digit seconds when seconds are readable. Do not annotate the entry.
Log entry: 9,48
